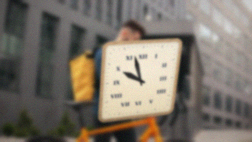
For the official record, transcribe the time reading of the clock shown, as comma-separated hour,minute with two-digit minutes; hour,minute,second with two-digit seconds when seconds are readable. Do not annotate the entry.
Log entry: 9,57
